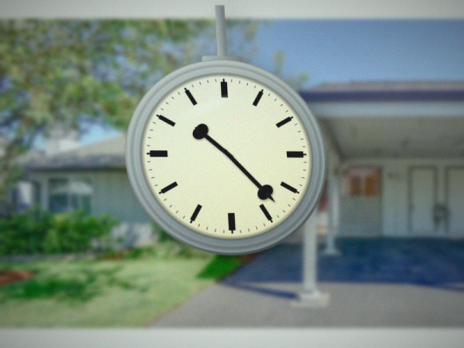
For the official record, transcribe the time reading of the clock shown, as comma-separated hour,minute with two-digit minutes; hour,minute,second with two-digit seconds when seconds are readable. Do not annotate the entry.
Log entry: 10,23
